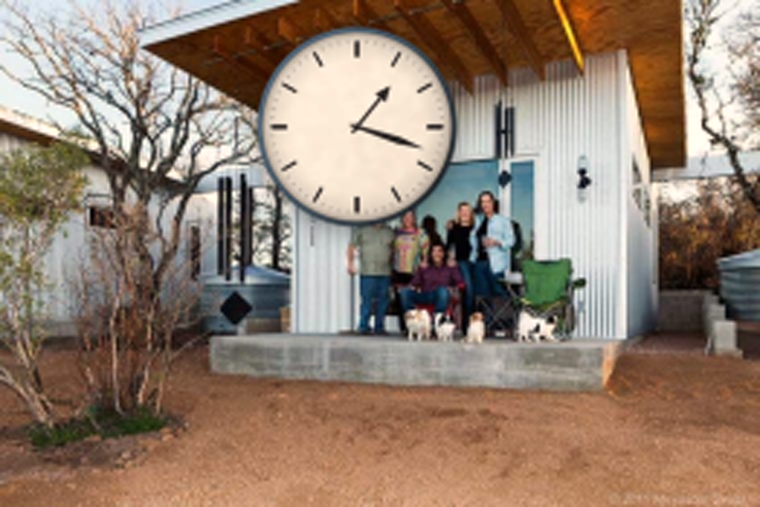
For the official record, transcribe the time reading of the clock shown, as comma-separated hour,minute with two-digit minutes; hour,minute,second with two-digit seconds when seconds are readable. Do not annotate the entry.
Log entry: 1,18
